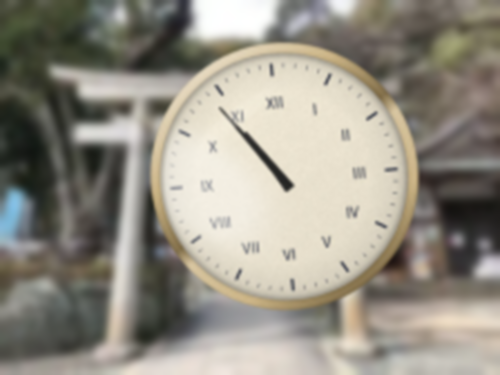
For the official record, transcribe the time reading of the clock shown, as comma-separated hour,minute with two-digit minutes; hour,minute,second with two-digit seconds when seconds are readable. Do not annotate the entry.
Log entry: 10,54
